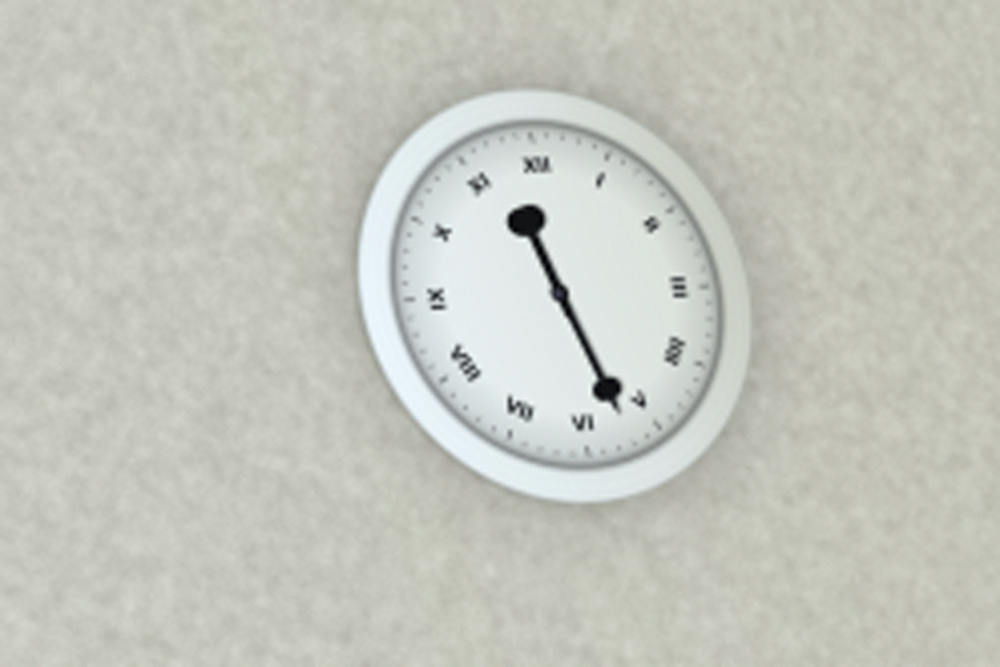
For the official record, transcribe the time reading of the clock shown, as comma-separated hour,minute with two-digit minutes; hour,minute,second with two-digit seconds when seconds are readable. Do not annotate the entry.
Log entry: 11,27
